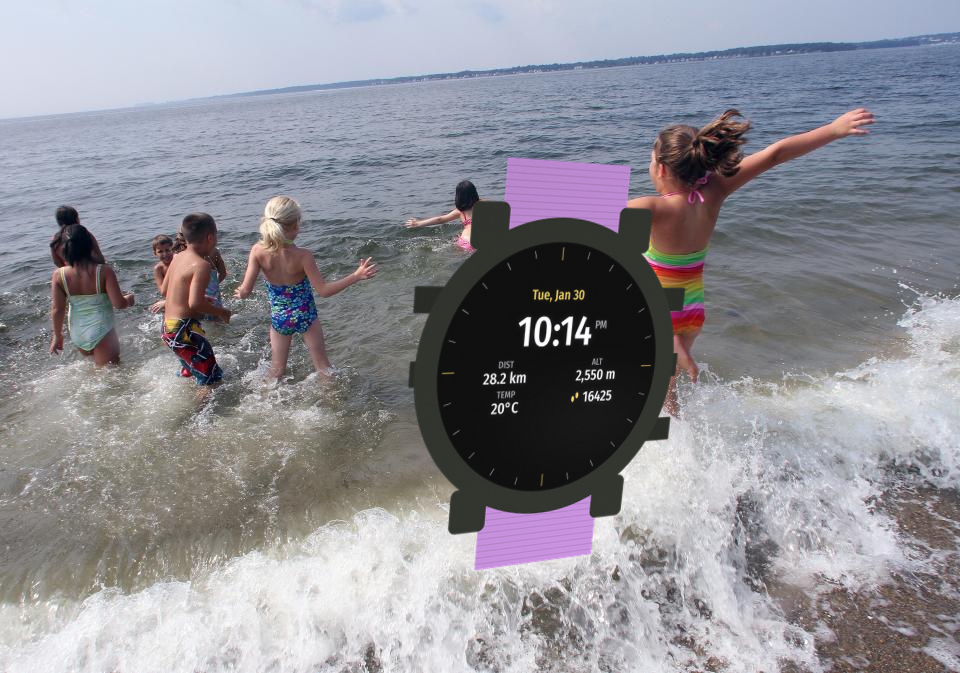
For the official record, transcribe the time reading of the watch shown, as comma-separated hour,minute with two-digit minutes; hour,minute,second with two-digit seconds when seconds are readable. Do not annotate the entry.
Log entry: 10,14
